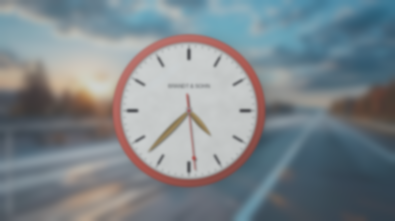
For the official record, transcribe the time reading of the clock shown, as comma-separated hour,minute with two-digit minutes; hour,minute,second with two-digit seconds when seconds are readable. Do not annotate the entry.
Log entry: 4,37,29
